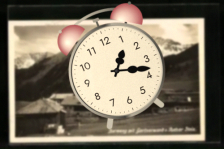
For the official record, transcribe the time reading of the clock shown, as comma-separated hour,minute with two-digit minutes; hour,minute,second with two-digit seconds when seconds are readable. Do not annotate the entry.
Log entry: 1,18
